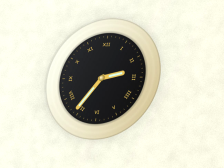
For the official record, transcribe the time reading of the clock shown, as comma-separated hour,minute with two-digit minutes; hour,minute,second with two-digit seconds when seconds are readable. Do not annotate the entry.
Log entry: 2,36
